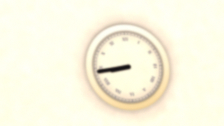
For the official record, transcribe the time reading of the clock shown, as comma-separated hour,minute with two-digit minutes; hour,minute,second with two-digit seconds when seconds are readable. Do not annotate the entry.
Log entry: 8,44
